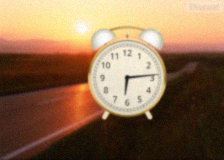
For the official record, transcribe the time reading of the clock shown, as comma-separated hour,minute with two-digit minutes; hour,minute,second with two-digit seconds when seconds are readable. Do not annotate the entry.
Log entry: 6,14
